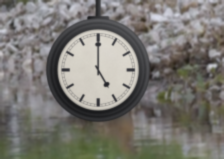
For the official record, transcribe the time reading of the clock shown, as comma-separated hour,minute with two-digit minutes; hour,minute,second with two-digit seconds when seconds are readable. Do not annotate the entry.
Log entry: 5,00
